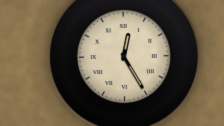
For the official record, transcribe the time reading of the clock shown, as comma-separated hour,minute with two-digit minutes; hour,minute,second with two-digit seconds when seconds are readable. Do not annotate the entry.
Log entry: 12,25
